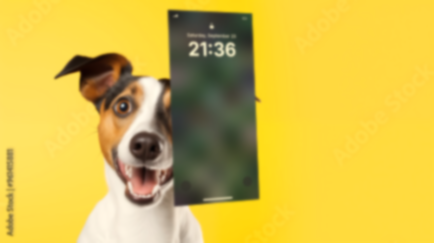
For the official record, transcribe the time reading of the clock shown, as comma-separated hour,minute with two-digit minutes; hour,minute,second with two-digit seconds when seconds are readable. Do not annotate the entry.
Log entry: 21,36
